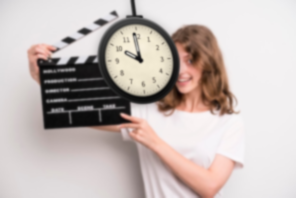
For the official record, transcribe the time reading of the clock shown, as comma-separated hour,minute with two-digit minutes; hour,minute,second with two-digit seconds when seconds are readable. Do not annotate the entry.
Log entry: 9,59
